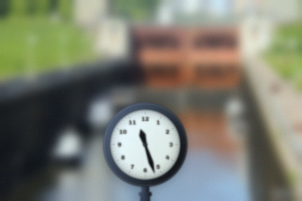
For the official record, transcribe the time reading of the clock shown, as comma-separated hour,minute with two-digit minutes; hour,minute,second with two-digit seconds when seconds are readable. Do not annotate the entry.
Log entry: 11,27
